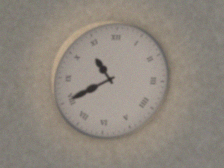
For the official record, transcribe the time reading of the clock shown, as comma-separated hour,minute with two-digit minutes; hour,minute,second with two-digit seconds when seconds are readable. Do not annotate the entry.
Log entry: 10,40
